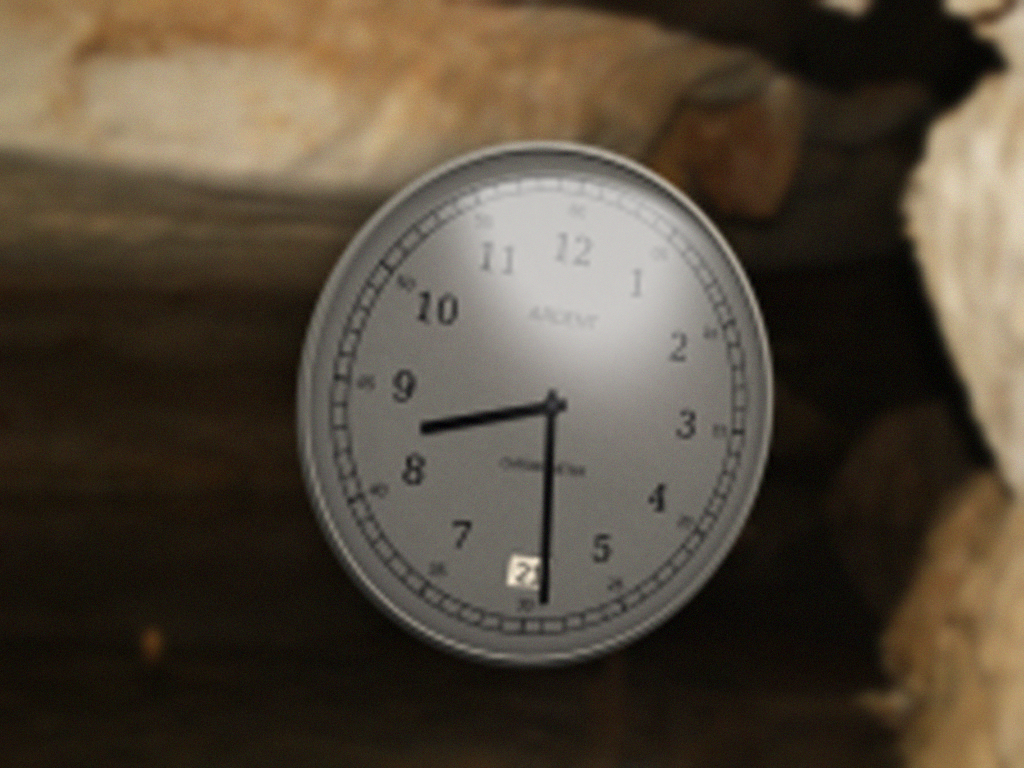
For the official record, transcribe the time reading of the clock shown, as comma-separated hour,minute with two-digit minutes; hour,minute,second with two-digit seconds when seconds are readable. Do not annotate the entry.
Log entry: 8,29
